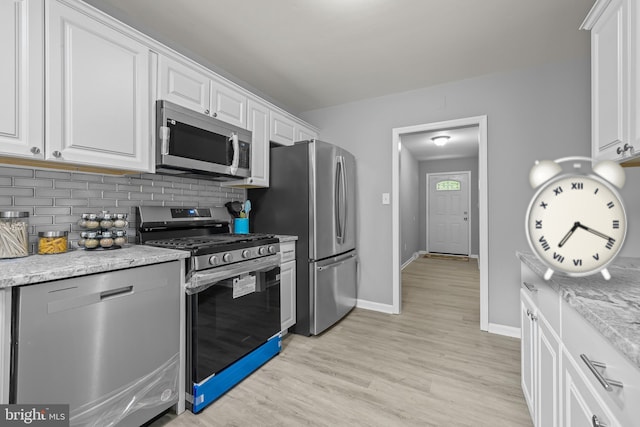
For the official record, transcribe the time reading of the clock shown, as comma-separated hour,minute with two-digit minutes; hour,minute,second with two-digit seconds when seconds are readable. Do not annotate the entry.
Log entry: 7,19
